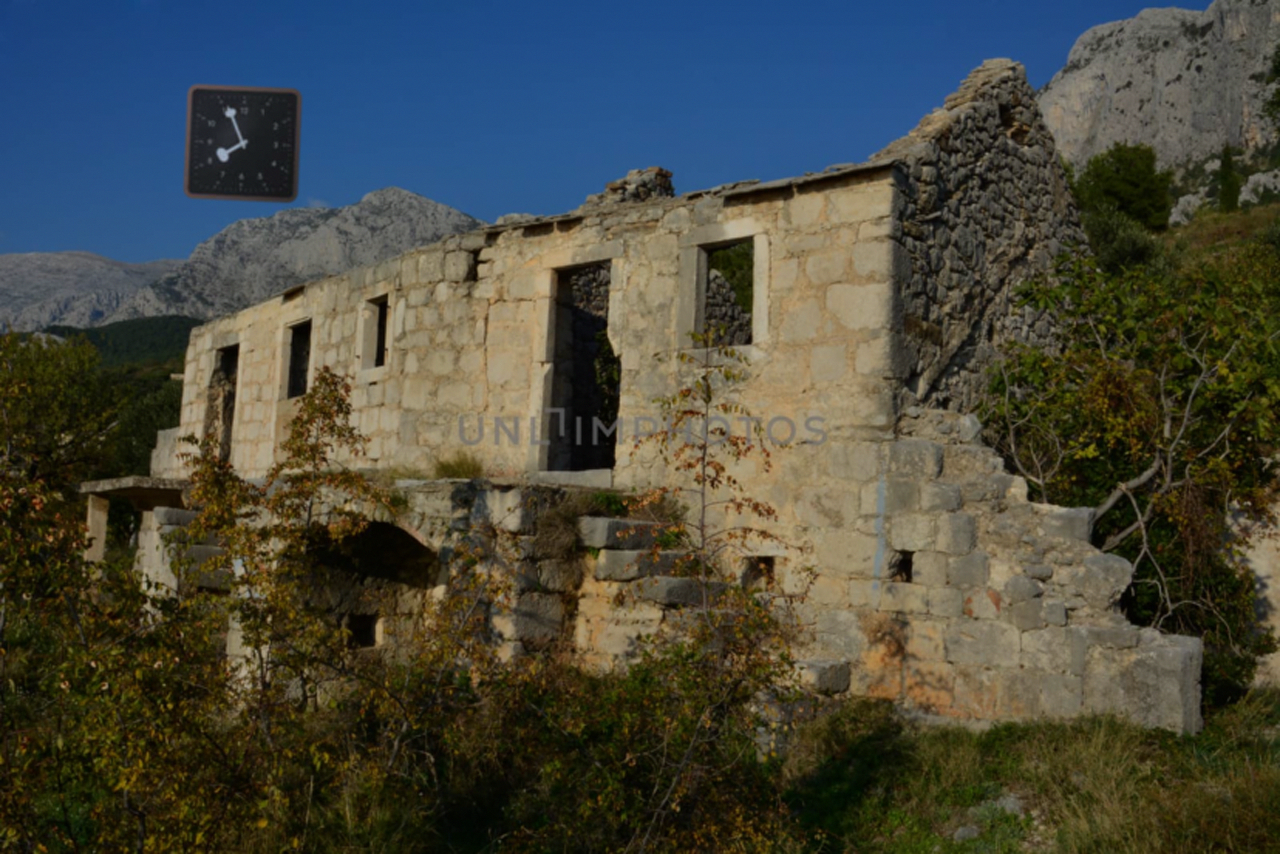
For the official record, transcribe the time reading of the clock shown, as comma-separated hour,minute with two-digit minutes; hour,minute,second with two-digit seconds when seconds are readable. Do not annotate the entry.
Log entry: 7,56
